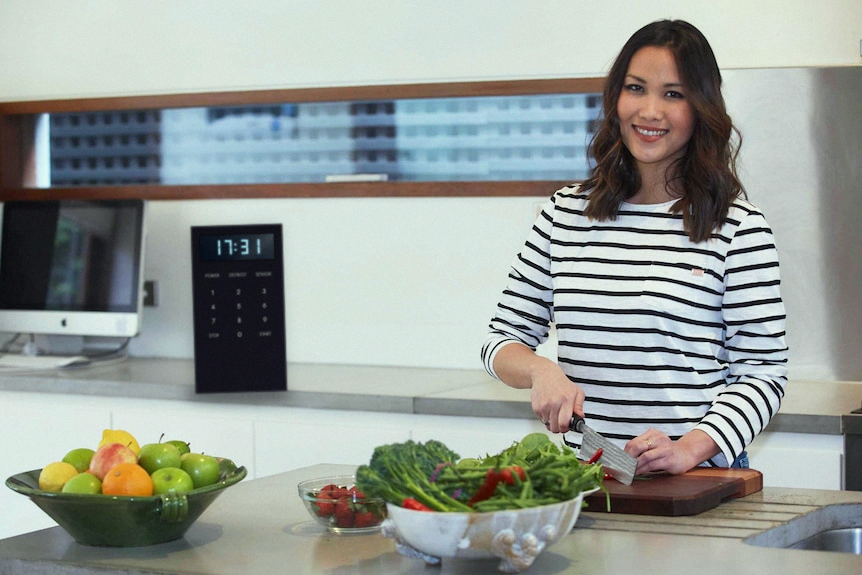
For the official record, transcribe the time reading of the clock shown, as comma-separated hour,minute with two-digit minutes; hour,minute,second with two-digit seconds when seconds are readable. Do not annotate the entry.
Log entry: 17,31
